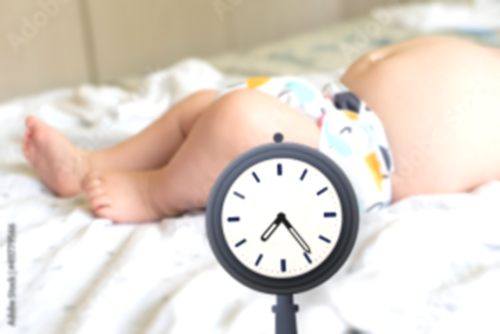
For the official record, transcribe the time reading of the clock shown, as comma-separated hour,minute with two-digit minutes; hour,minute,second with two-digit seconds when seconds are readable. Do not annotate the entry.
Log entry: 7,24
